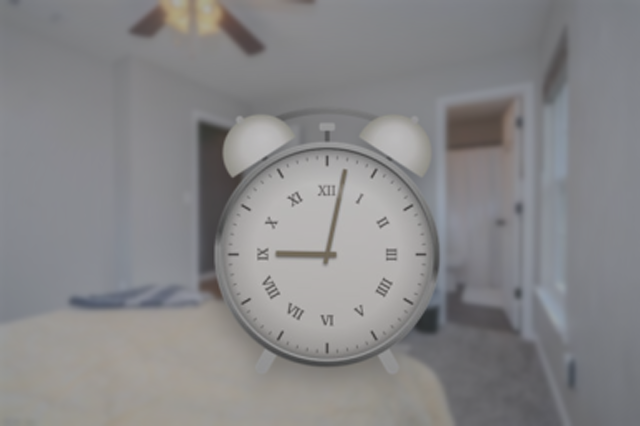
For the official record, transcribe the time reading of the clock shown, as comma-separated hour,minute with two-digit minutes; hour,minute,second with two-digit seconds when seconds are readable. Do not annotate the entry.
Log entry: 9,02
